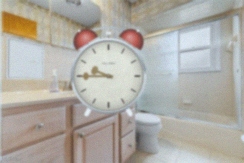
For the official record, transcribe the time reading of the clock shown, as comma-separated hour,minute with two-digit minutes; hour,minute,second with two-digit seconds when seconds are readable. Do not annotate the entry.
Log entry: 9,45
